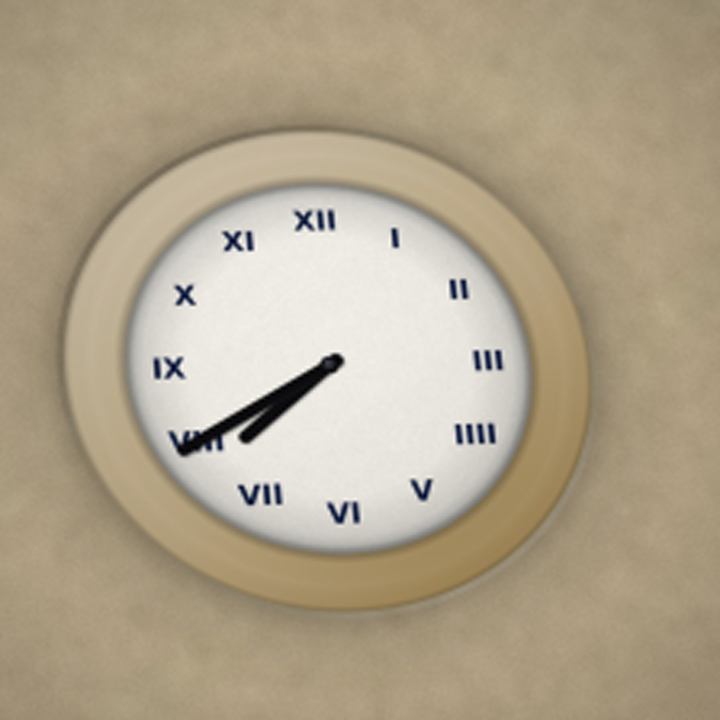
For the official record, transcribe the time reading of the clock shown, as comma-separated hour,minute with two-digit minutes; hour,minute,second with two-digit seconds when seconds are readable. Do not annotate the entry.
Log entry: 7,40
